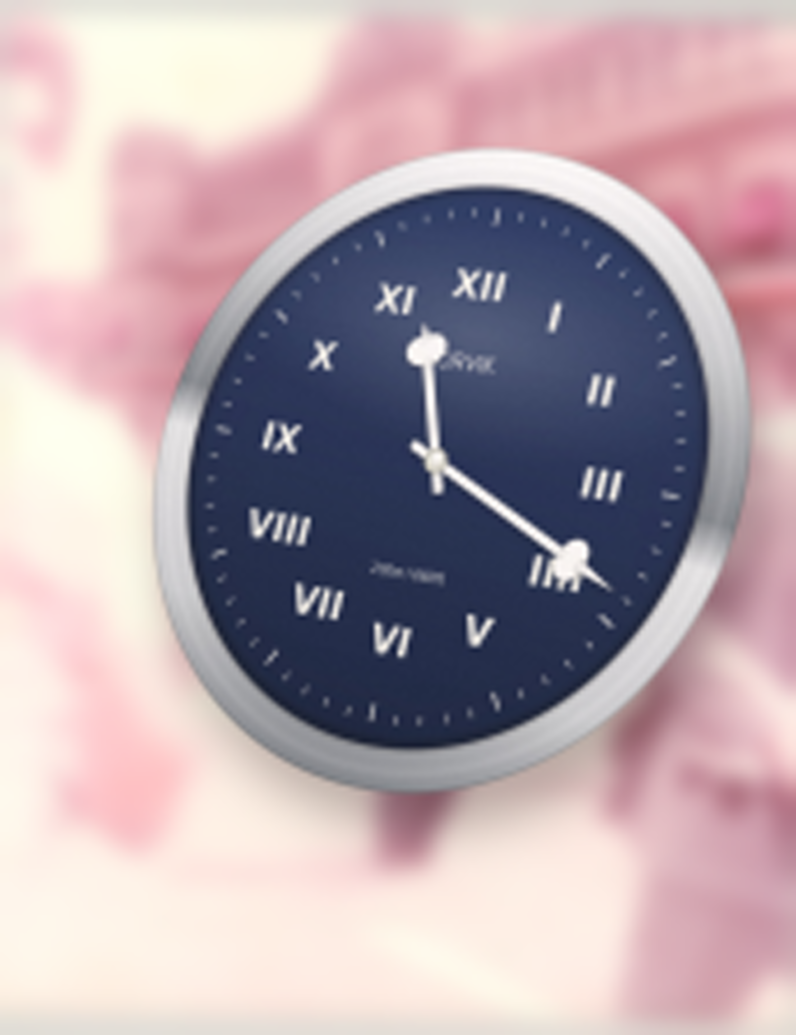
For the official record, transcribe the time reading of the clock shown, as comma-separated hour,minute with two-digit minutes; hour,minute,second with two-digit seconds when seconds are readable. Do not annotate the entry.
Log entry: 11,19
